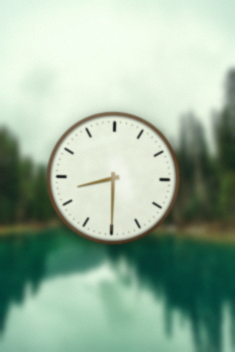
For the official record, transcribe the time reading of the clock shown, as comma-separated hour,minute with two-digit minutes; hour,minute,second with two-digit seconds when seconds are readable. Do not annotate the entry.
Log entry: 8,30
